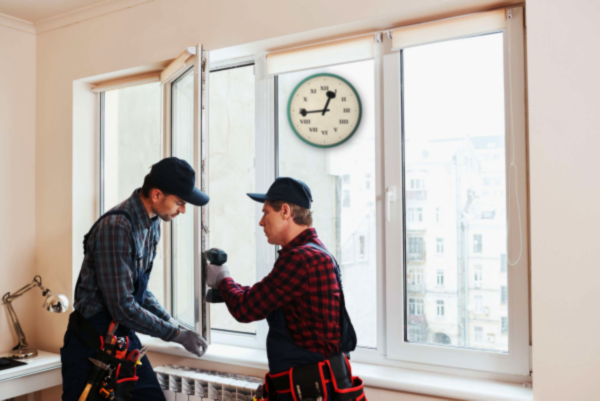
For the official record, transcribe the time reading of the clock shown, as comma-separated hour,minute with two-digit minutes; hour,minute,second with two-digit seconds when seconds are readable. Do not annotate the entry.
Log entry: 12,44
